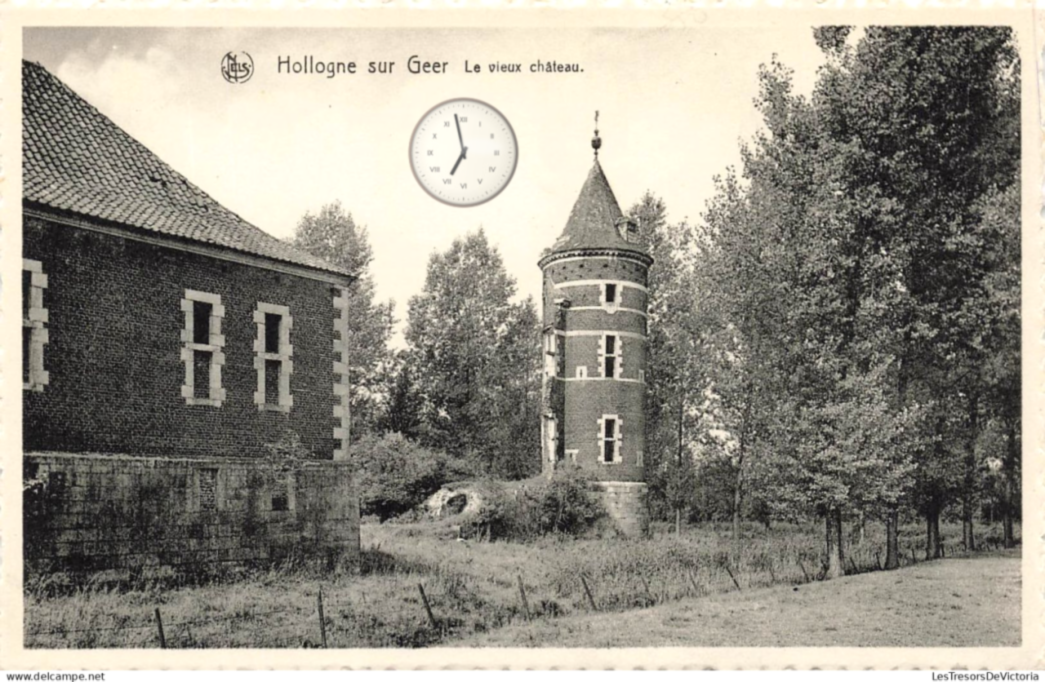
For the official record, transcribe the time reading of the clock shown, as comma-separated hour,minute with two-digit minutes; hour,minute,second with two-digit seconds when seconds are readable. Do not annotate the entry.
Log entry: 6,58
